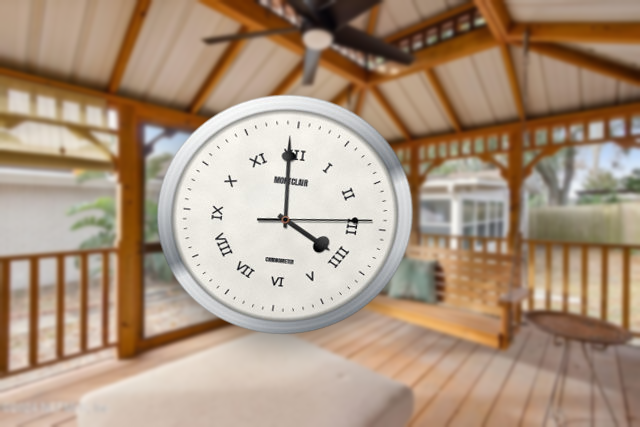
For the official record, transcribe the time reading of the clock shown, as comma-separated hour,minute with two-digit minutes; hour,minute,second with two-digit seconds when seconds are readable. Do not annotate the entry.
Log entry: 3,59,14
